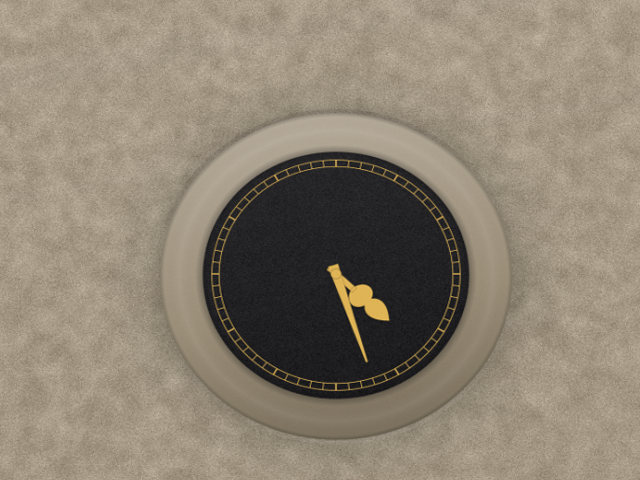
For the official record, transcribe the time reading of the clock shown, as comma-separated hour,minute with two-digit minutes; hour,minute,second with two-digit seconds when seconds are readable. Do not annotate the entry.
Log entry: 4,27
